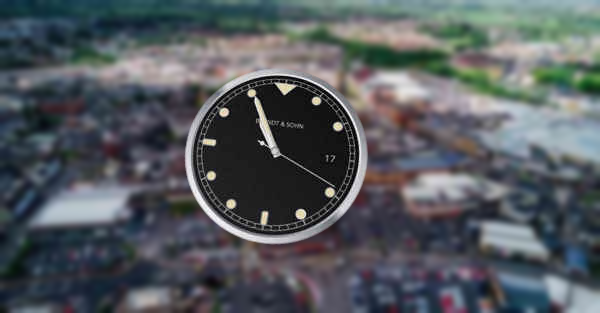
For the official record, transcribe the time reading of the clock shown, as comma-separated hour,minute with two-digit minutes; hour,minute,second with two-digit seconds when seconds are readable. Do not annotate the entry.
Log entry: 10,55,19
